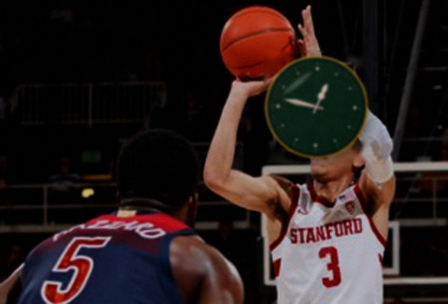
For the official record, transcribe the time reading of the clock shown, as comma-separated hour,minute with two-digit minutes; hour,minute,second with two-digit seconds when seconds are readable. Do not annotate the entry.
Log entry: 12,47
